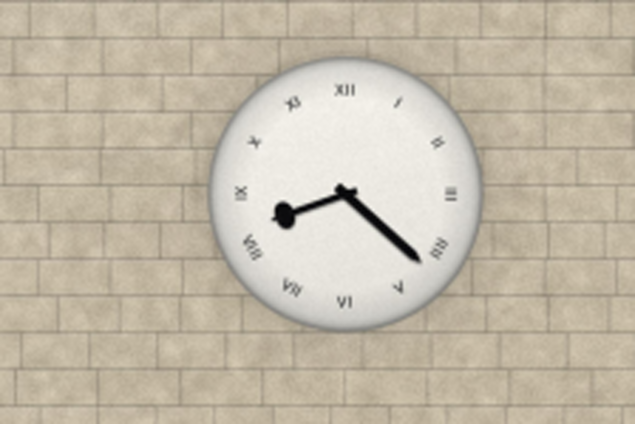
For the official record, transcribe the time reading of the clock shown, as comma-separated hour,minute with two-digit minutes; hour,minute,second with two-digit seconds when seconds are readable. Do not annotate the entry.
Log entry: 8,22
